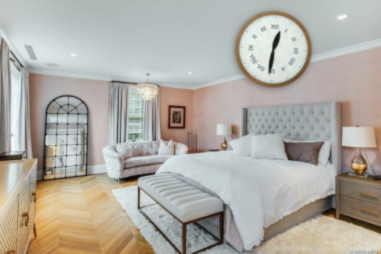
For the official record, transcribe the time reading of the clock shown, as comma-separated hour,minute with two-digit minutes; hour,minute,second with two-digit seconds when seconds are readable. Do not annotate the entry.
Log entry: 12,31
